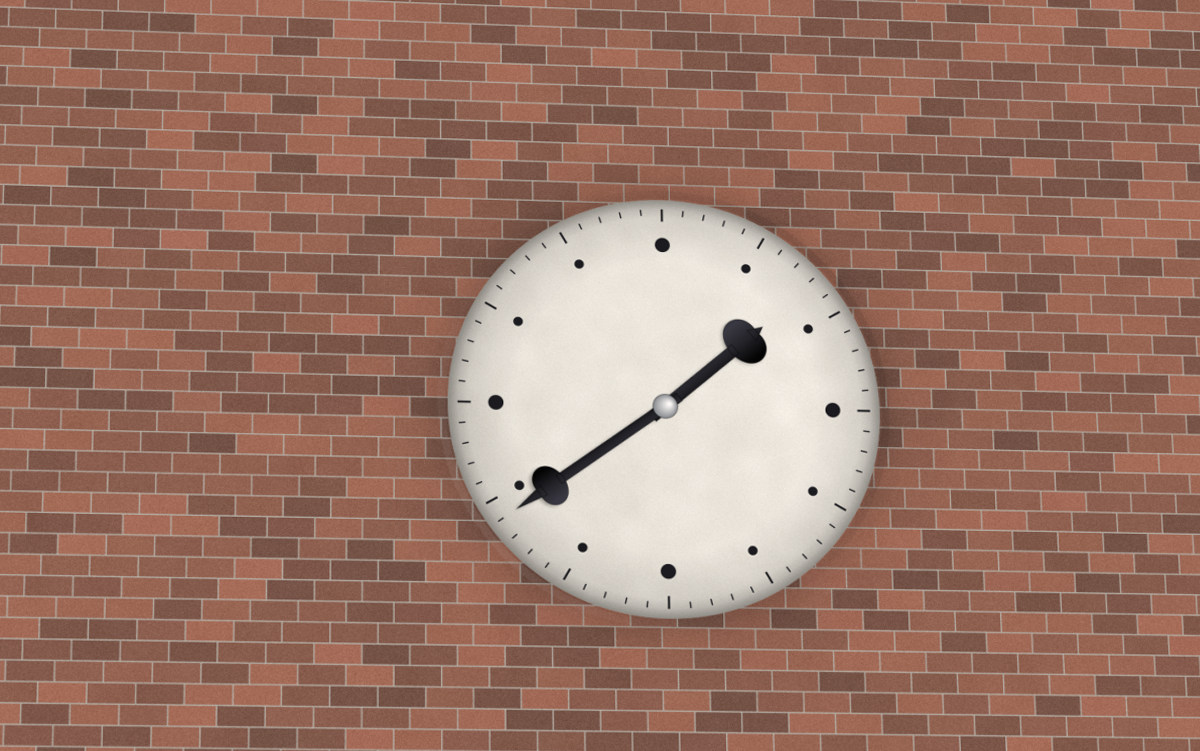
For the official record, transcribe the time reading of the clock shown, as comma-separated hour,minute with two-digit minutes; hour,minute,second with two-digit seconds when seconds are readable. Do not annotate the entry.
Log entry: 1,39
